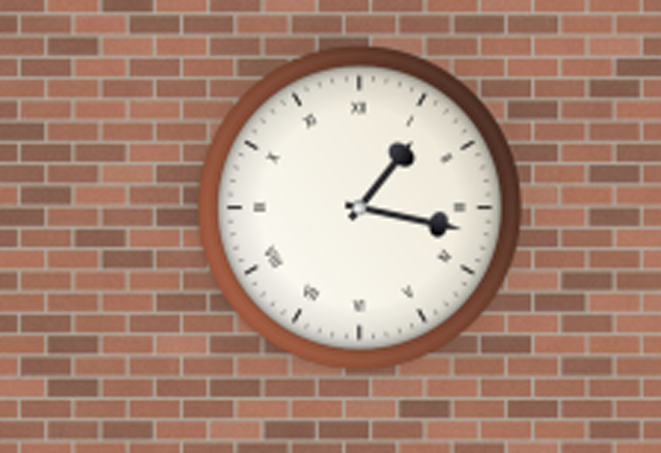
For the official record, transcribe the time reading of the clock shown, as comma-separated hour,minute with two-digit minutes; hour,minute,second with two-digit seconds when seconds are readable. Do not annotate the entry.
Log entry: 1,17
